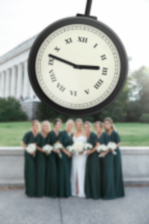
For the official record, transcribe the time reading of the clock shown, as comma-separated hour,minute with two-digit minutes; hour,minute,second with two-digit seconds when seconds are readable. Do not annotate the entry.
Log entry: 2,47
